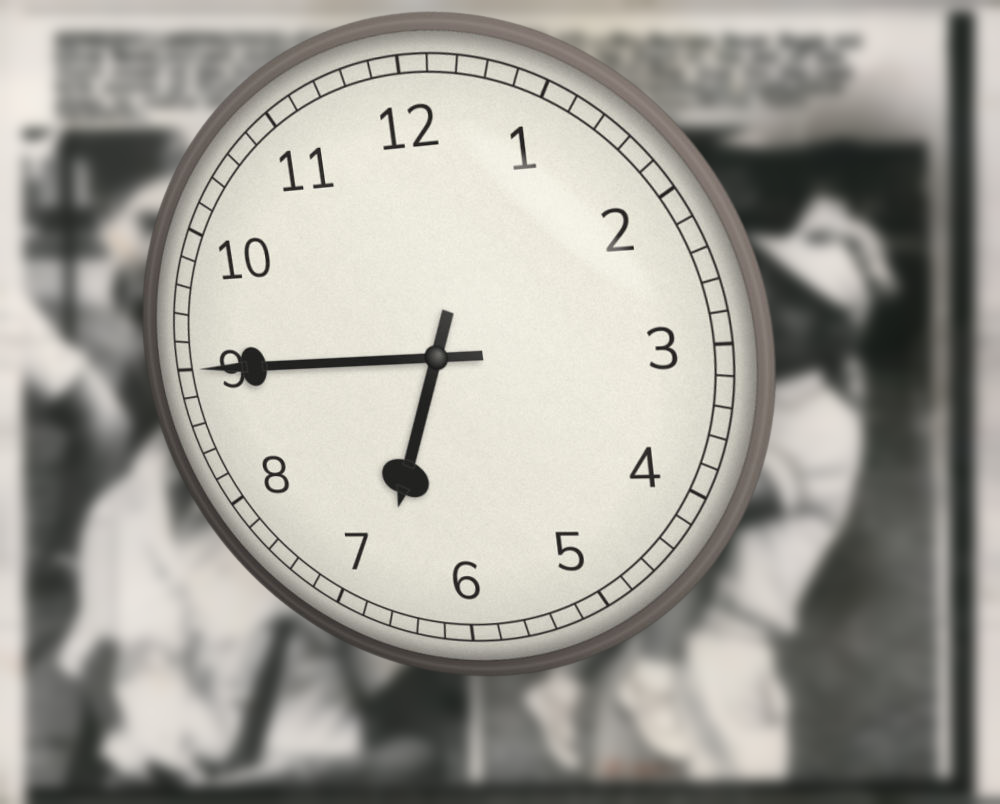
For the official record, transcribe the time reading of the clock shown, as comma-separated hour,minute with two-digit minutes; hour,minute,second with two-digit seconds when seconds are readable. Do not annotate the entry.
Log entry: 6,45
